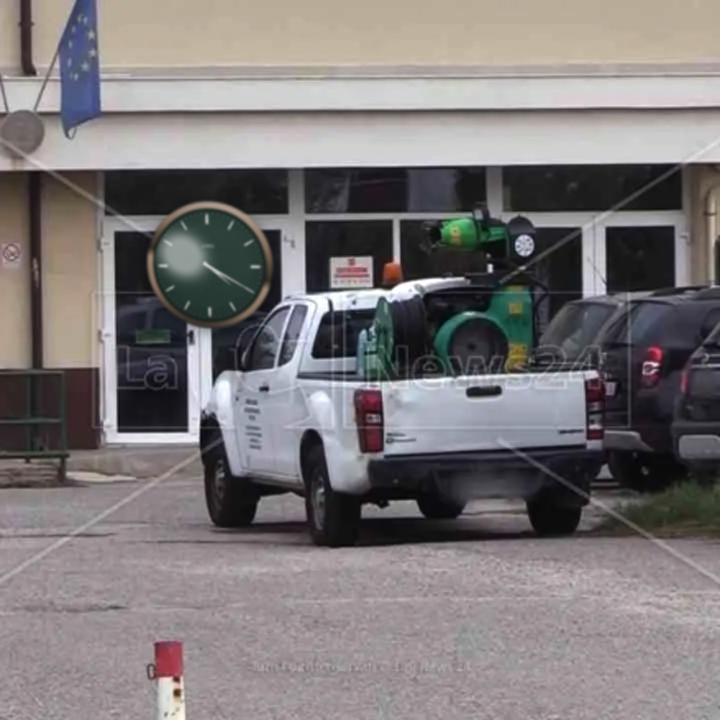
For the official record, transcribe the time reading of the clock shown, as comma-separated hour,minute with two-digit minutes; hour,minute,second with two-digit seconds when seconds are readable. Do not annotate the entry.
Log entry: 4,20
